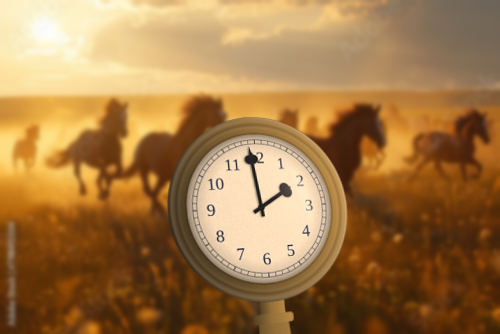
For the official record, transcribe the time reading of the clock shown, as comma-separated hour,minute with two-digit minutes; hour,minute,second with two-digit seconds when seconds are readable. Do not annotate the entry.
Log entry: 1,59
